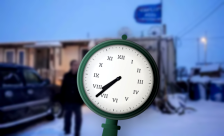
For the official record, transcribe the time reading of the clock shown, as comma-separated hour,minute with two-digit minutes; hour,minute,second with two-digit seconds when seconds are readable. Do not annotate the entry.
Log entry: 7,37
